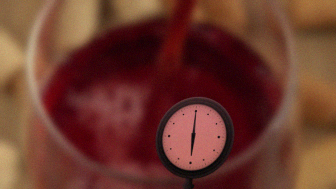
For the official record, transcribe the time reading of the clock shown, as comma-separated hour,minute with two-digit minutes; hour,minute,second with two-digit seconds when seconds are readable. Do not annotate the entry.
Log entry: 6,00
